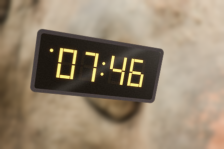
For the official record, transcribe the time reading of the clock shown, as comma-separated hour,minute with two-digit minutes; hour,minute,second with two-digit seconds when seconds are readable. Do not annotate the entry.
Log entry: 7,46
